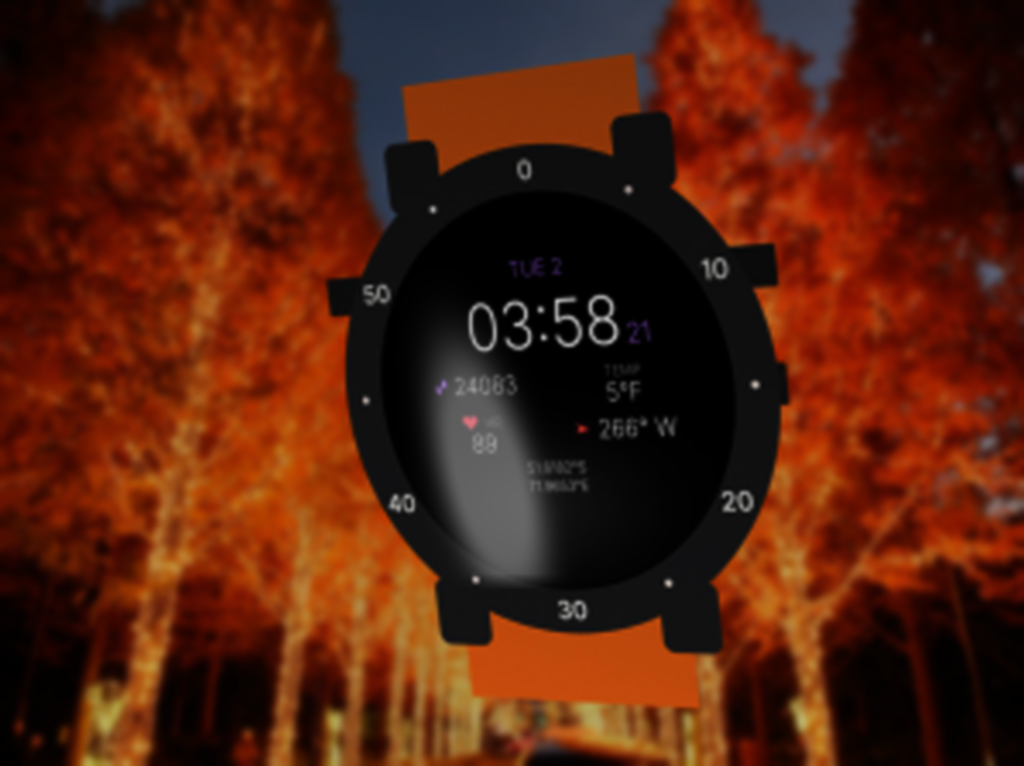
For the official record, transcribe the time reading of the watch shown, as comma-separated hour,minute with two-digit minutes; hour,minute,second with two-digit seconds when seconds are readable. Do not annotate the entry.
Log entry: 3,58
